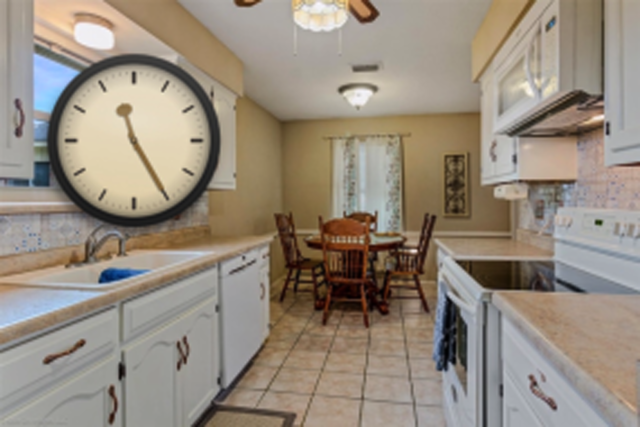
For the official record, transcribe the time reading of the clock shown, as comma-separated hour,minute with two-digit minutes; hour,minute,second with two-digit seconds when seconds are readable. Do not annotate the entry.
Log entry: 11,25
